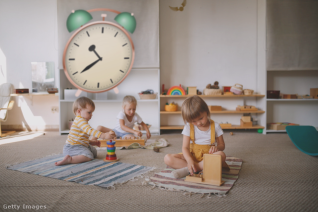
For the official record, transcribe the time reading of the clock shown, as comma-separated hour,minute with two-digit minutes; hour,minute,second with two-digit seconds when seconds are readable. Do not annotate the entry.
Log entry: 10,39
